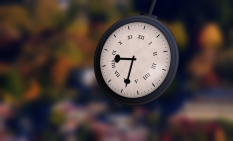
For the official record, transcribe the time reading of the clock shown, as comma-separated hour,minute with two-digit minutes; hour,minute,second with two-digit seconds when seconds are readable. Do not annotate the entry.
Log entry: 8,29
